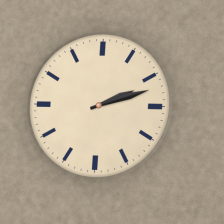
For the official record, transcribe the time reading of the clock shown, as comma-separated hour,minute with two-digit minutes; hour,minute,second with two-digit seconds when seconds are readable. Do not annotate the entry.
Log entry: 2,12
